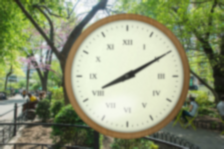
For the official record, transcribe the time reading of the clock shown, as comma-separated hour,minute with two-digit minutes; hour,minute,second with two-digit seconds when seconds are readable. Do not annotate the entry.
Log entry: 8,10
